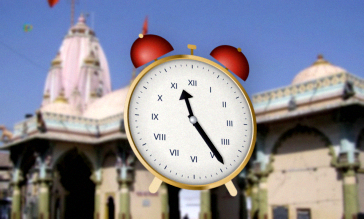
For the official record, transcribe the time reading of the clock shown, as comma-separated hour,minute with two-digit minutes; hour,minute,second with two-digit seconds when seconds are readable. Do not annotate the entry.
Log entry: 11,24
